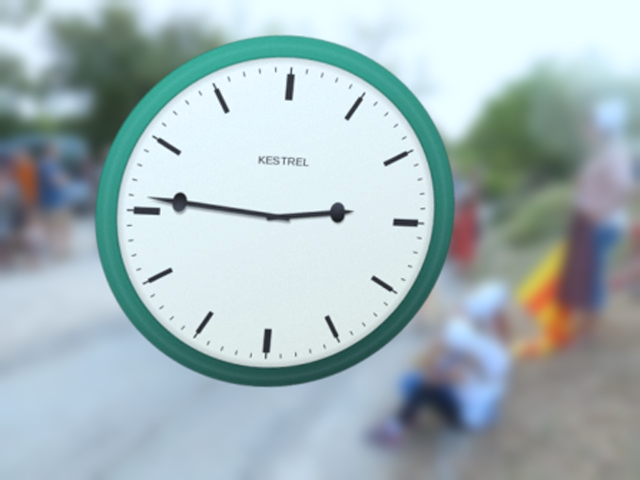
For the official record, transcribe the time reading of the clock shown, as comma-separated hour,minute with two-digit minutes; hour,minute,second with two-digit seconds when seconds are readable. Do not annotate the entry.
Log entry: 2,46
